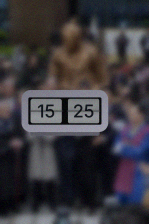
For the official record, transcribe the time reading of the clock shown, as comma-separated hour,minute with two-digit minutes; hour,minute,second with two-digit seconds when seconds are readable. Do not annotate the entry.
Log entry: 15,25
